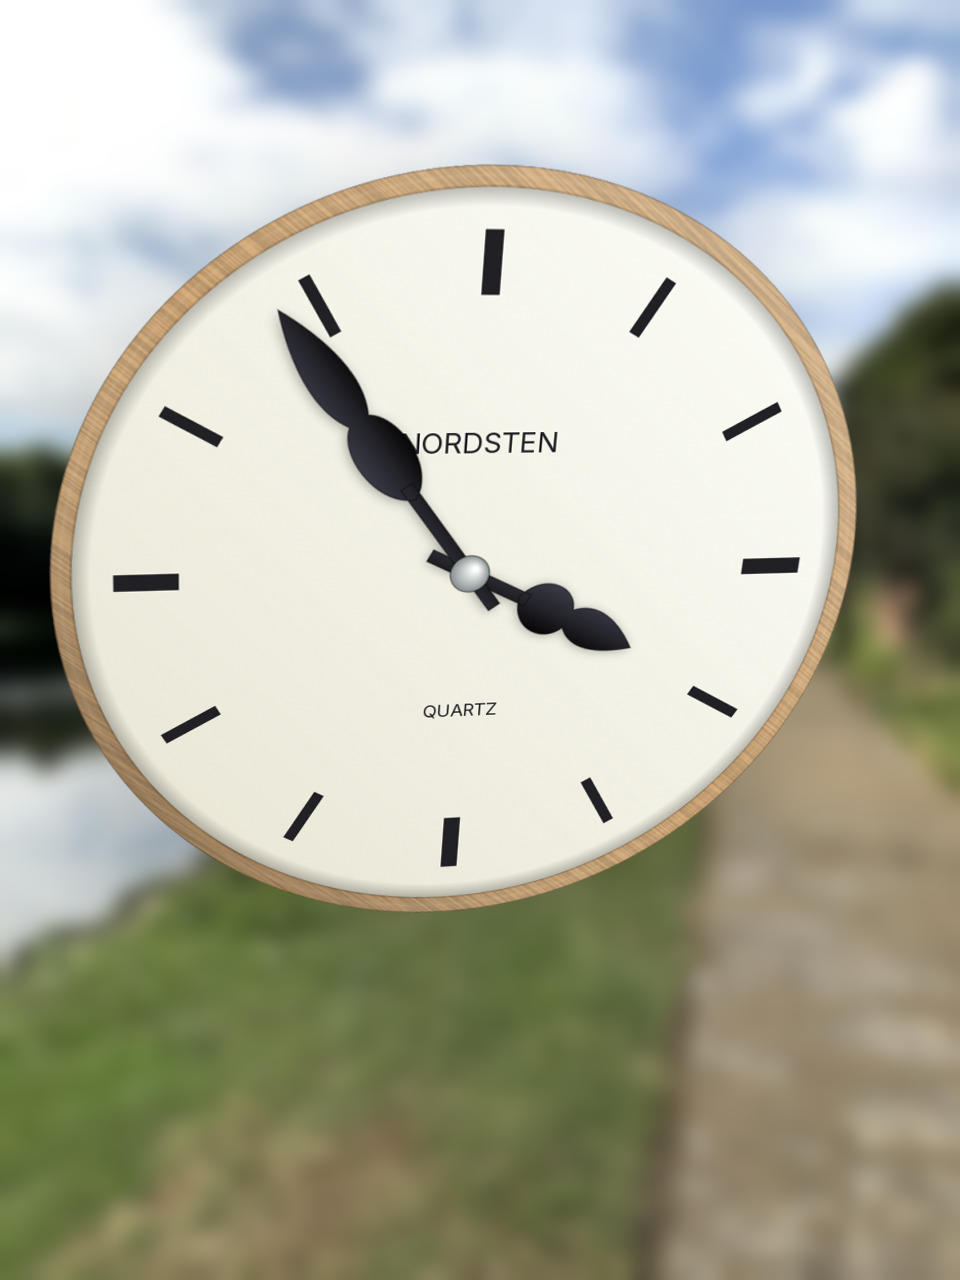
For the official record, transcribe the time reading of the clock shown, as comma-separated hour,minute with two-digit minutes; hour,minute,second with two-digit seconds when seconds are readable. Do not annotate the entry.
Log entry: 3,54
